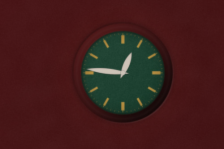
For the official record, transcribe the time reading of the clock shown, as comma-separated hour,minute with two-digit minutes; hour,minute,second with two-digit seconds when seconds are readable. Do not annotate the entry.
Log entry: 12,46
